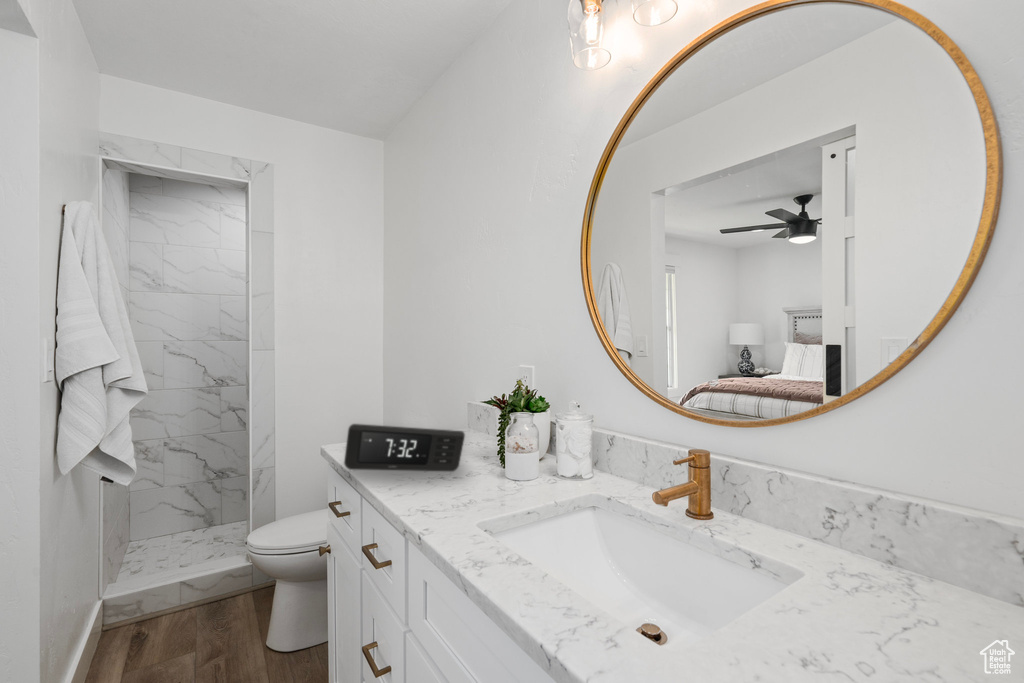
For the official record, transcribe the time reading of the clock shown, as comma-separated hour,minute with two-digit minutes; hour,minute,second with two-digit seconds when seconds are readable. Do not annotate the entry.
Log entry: 7,32
